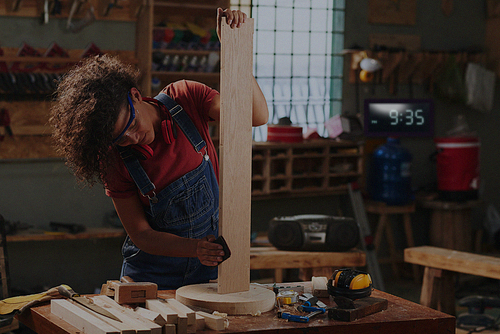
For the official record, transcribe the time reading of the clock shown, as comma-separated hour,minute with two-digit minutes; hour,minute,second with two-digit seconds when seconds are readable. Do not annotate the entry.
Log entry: 9,35
